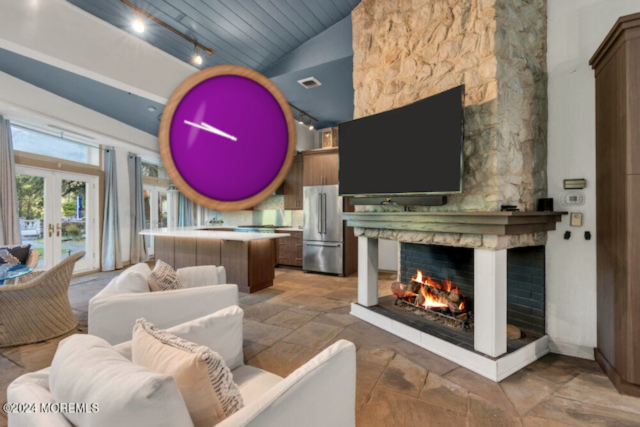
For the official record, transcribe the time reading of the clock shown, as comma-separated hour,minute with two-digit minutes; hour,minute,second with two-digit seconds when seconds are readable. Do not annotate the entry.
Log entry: 9,48
